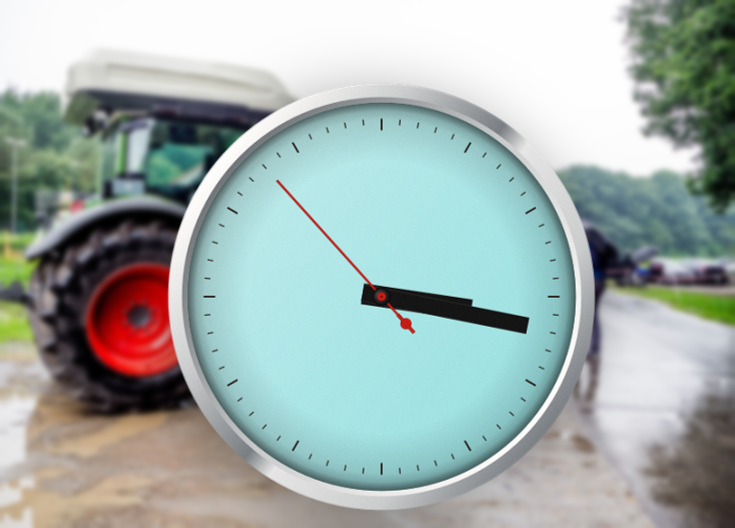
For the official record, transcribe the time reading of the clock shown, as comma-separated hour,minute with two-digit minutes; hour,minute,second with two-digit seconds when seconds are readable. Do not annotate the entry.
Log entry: 3,16,53
